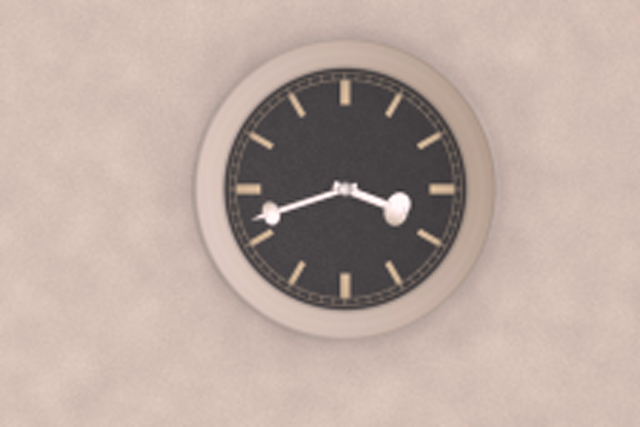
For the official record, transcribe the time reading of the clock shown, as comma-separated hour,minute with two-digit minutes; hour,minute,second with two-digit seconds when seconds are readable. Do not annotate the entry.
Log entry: 3,42
